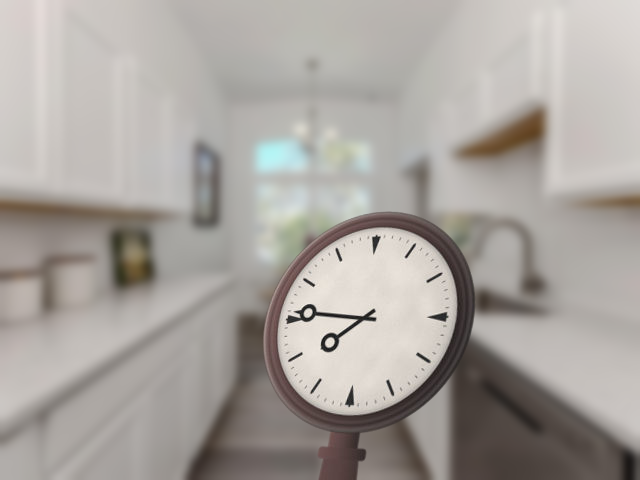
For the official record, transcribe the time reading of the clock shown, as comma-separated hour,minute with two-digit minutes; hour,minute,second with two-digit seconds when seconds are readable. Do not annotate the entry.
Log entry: 7,46
